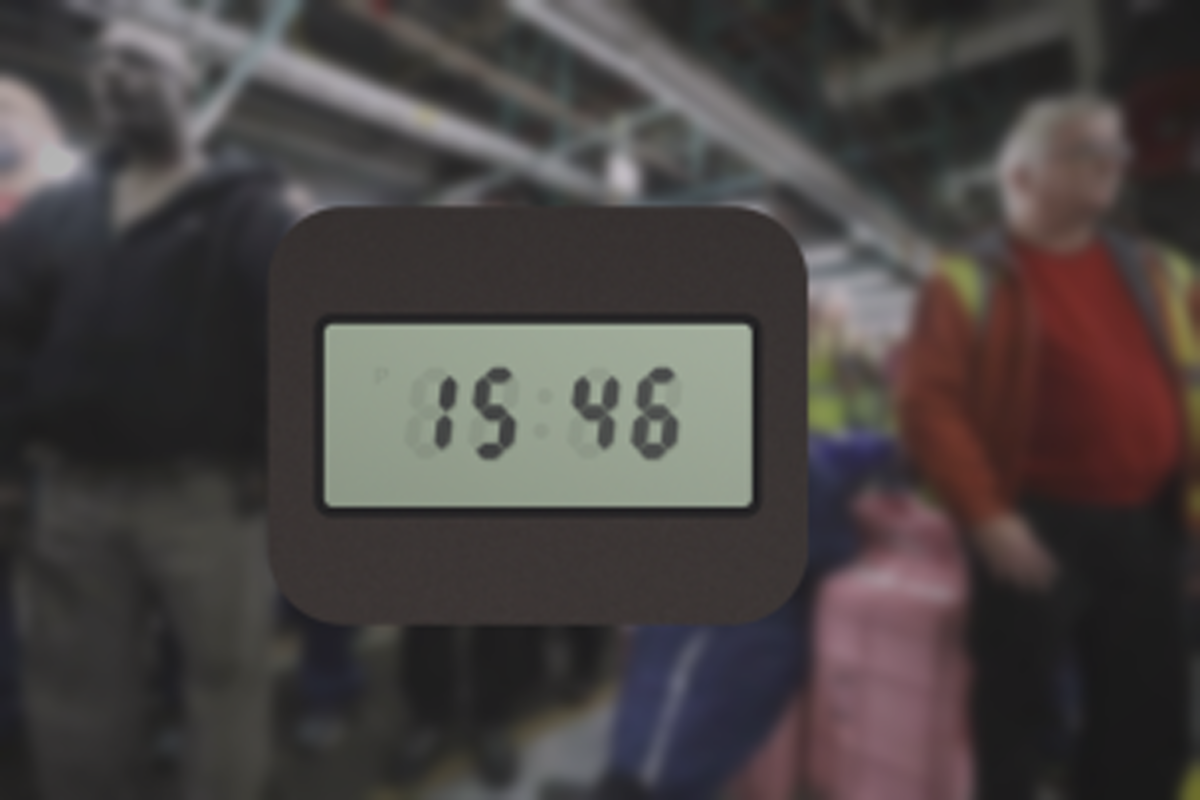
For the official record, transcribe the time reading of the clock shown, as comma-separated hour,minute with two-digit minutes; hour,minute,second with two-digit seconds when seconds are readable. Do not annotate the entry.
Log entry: 15,46
